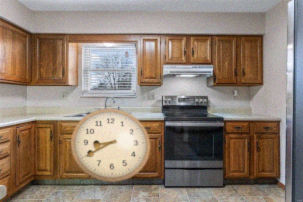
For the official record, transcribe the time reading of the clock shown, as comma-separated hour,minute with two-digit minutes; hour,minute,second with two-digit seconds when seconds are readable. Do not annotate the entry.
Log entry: 8,40
